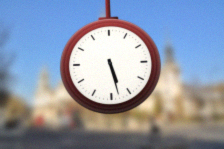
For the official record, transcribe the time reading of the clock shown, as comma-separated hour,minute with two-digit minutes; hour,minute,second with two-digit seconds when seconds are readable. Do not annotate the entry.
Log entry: 5,28
